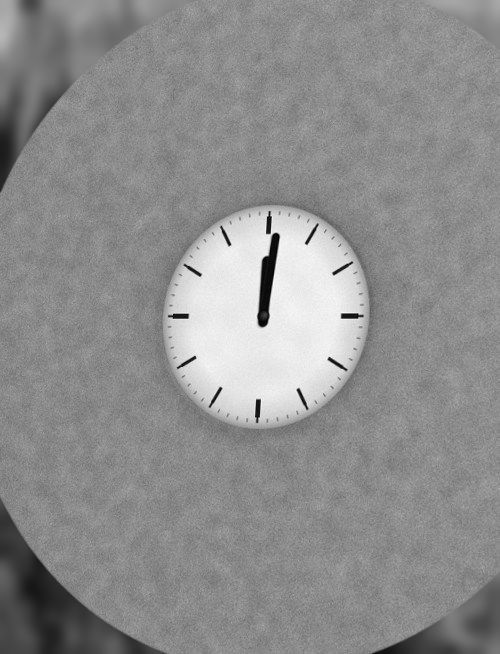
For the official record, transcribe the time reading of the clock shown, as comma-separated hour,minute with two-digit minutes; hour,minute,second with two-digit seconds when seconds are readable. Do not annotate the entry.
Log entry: 12,01
